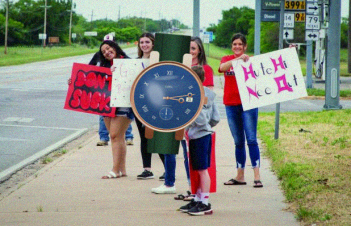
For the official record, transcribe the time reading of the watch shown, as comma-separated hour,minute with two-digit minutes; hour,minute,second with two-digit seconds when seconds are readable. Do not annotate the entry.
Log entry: 3,13
